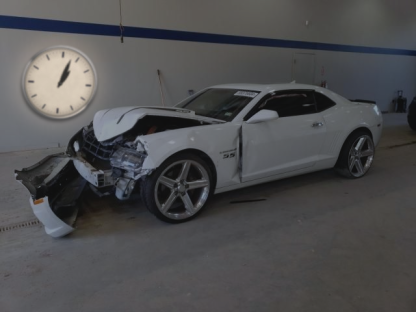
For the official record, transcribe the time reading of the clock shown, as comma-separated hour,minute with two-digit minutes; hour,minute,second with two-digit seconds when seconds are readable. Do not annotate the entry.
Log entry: 1,03
